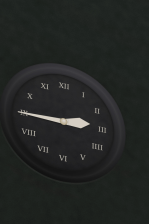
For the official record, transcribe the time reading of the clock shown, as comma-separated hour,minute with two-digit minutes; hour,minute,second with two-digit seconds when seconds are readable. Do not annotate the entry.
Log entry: 2,45
